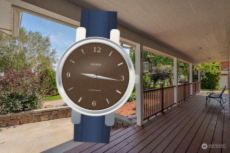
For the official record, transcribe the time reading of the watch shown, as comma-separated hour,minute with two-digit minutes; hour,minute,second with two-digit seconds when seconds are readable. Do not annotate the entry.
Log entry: 9,16
